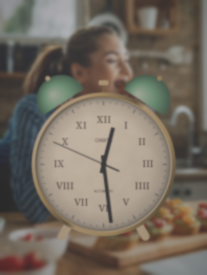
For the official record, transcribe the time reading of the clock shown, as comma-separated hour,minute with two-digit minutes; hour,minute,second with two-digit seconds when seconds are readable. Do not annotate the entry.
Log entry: 12,28,49
